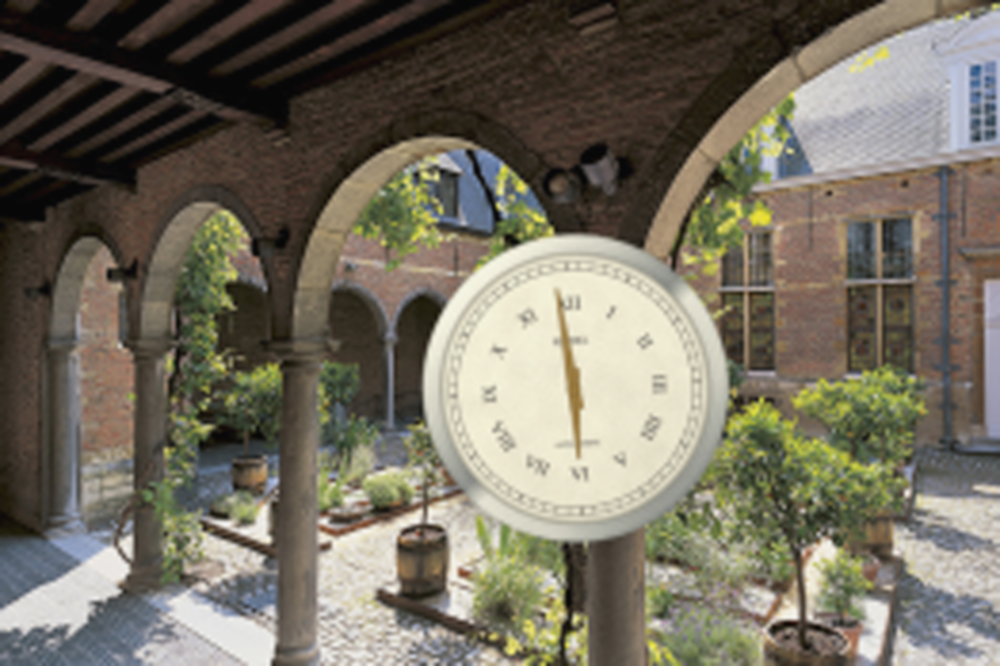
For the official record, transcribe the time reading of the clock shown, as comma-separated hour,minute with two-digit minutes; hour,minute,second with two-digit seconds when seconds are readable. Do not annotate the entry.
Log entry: 5,59
